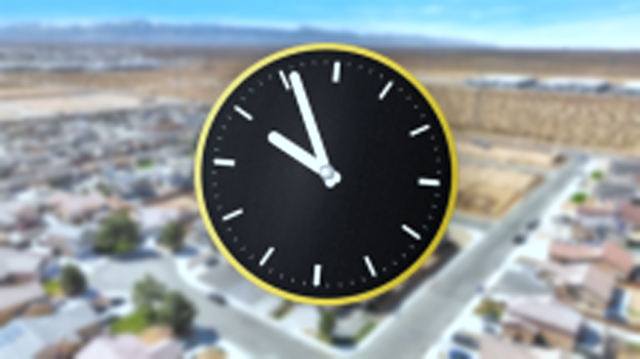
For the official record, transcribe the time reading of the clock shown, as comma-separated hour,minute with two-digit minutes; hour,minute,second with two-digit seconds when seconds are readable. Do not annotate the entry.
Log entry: 9,56
